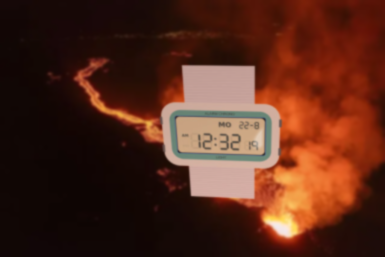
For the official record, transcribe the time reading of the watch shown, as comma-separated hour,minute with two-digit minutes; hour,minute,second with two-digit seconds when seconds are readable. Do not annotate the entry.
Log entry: 12,32,19
